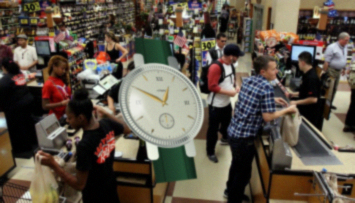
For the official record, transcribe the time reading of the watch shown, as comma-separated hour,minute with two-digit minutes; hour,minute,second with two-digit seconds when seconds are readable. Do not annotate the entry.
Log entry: 12,50
